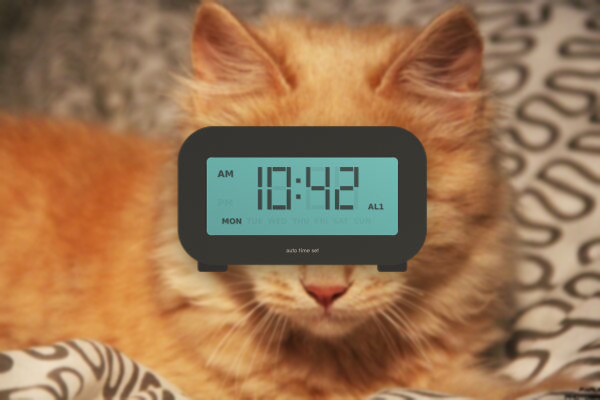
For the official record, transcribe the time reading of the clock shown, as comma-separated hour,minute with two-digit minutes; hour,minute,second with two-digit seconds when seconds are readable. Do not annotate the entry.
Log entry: 10,42
